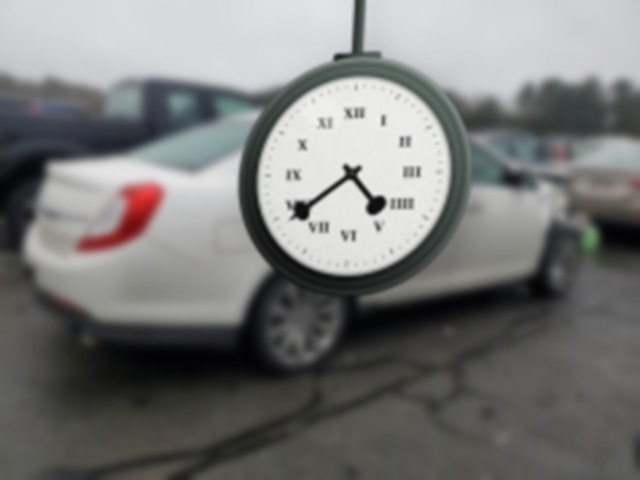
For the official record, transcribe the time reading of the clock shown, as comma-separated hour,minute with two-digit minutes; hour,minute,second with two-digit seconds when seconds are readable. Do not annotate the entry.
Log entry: 4,39
